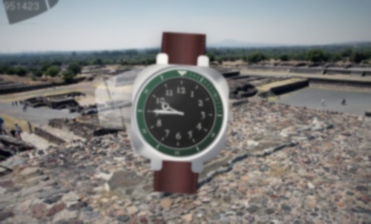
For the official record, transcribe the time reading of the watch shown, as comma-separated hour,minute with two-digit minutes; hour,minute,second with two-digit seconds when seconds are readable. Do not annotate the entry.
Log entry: 9,45
